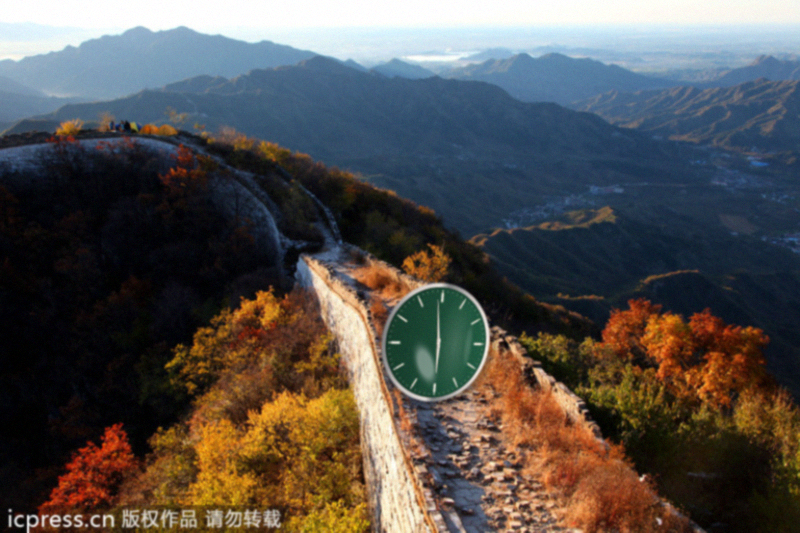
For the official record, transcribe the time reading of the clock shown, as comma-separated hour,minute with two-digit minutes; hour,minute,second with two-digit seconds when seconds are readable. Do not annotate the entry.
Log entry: 5,59
